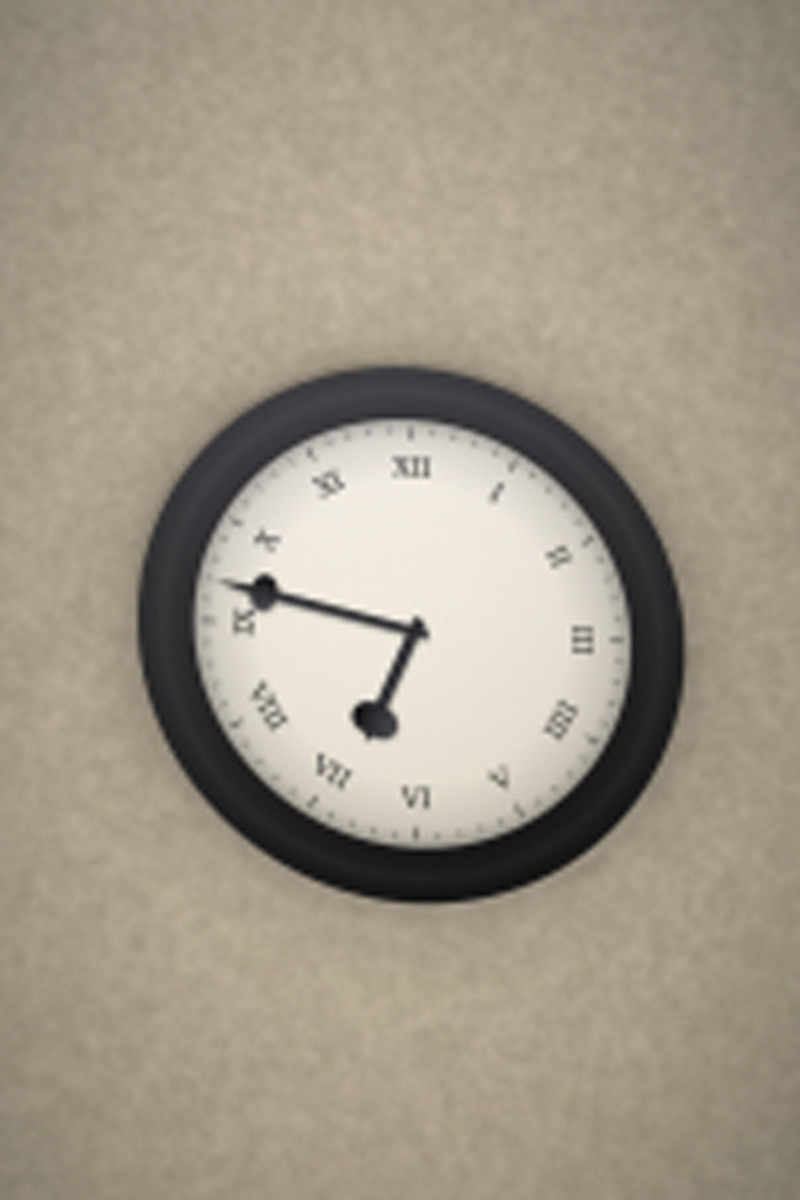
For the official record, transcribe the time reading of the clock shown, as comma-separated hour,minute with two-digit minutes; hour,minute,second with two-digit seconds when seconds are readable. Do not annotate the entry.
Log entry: 6,47
